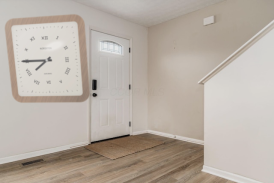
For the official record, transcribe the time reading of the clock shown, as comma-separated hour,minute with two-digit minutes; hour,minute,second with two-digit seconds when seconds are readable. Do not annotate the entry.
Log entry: 7,45
